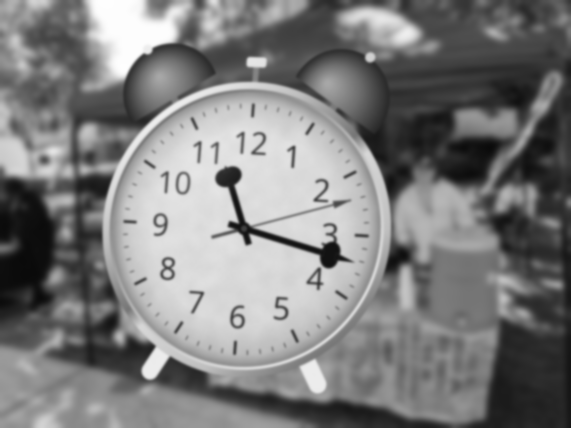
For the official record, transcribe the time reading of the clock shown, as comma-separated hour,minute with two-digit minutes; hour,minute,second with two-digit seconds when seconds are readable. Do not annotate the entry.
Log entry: 11,17,12
